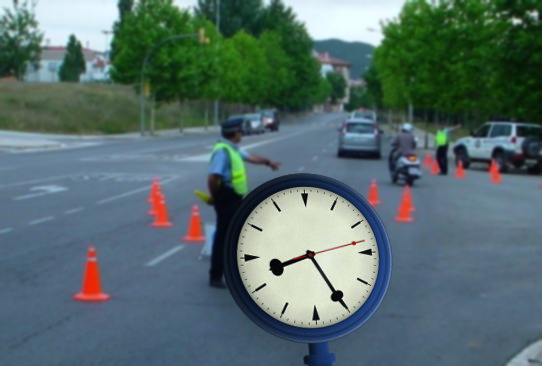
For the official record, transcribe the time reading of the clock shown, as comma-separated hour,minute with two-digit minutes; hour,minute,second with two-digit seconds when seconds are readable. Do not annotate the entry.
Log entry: 8,25,13
